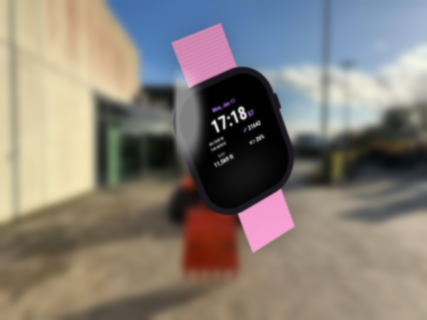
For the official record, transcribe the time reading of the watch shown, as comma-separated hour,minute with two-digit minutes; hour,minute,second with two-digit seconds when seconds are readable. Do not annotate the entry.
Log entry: 17,18
